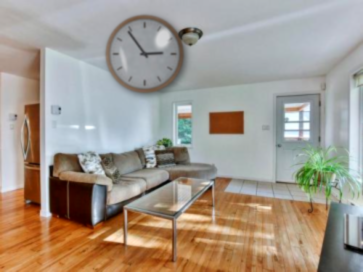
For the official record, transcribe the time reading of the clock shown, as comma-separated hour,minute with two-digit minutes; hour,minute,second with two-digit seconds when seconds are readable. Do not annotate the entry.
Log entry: 2,54
